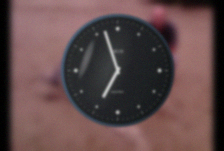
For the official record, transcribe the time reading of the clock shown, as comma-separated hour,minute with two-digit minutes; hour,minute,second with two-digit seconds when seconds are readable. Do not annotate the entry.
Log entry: 6,57
